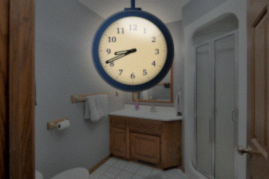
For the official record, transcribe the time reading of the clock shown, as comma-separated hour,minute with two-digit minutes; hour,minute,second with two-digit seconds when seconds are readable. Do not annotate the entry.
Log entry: 8,41
